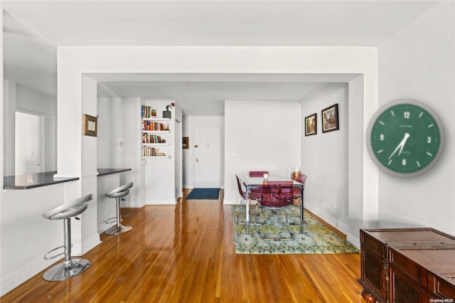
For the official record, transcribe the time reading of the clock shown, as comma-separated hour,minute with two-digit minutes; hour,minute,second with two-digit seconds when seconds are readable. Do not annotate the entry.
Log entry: 6,36
